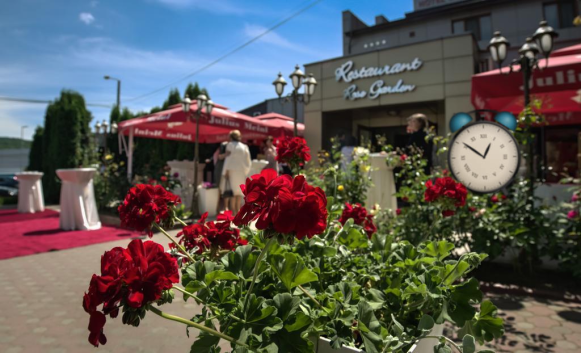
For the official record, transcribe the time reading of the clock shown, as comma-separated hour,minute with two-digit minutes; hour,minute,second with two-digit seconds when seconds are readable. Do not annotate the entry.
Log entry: 12,51
